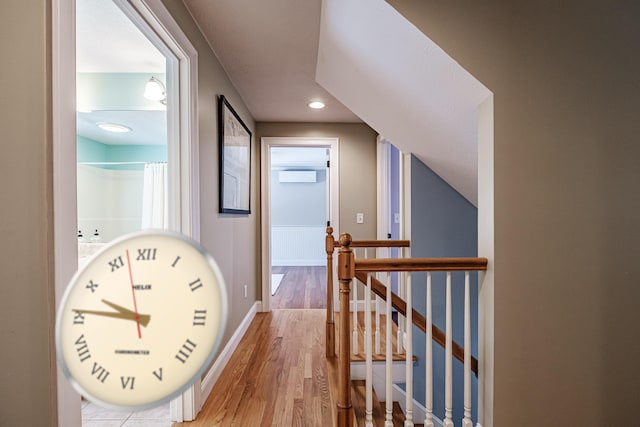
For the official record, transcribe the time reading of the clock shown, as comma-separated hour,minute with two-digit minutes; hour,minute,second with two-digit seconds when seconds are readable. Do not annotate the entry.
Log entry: 9,45,57
